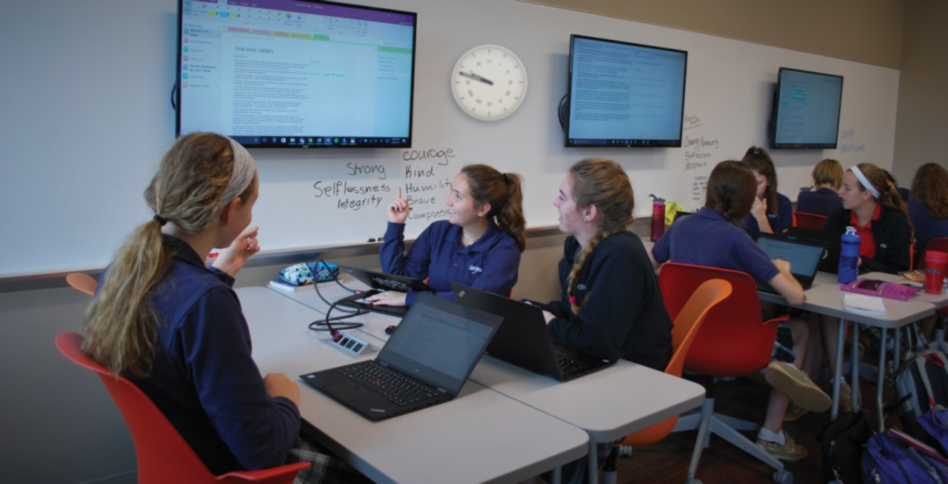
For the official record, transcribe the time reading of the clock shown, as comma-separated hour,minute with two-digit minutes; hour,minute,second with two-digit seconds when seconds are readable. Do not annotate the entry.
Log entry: 9,48
